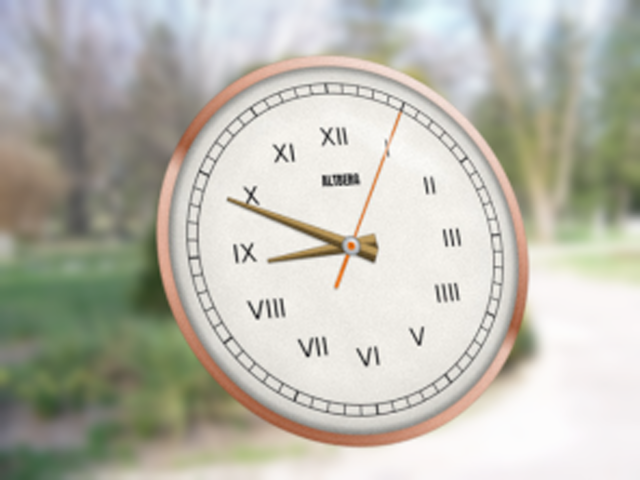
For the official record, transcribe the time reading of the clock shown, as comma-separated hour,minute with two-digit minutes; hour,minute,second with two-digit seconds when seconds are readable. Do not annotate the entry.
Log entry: 8,49,05
